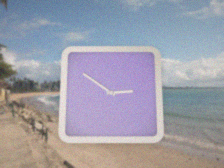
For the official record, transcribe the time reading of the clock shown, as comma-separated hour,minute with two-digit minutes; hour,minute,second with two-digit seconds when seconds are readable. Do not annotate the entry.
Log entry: 2,51
